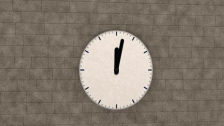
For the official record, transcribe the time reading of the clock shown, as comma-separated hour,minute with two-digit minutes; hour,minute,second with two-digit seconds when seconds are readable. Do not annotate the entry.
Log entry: 12,02
